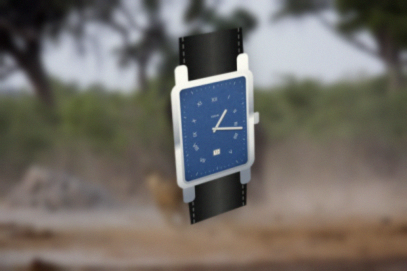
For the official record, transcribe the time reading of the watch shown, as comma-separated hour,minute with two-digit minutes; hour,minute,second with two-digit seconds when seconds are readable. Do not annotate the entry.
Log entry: 1,17
